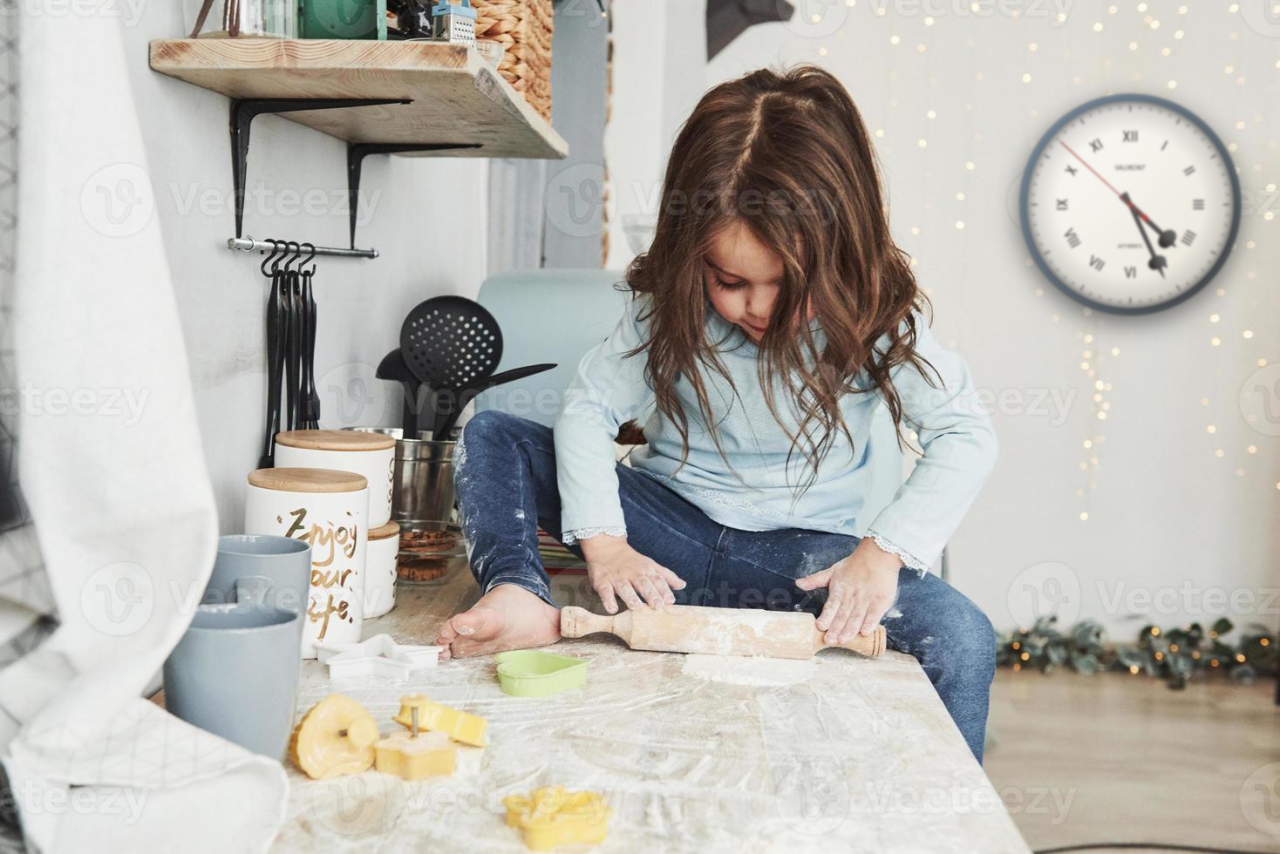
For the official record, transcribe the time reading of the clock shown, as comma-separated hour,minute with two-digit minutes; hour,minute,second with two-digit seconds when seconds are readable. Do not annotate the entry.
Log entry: 4,25,52
